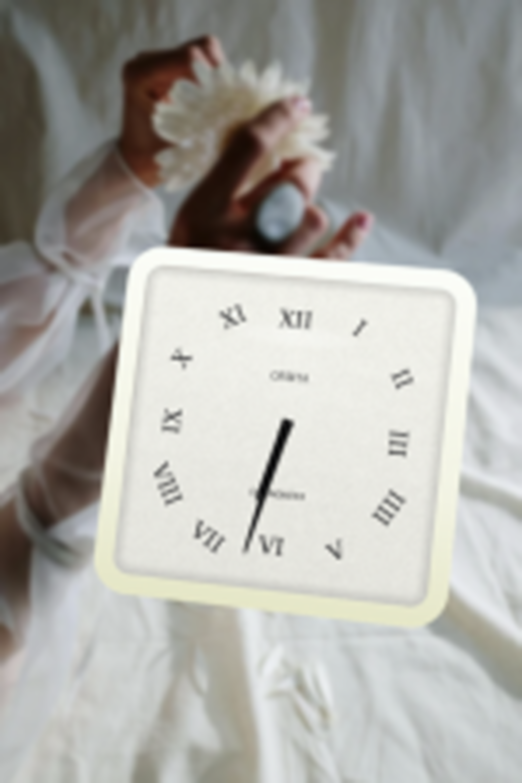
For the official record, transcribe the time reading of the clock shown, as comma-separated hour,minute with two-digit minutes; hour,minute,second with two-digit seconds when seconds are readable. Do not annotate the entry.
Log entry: 6,32
